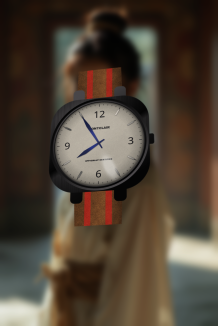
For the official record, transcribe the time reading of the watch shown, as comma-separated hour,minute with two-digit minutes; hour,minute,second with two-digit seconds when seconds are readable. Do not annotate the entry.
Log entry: 7,55
